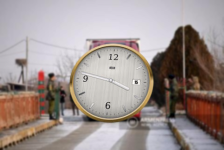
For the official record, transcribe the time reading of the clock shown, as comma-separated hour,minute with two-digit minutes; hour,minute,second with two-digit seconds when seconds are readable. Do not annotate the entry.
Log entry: 3,47
